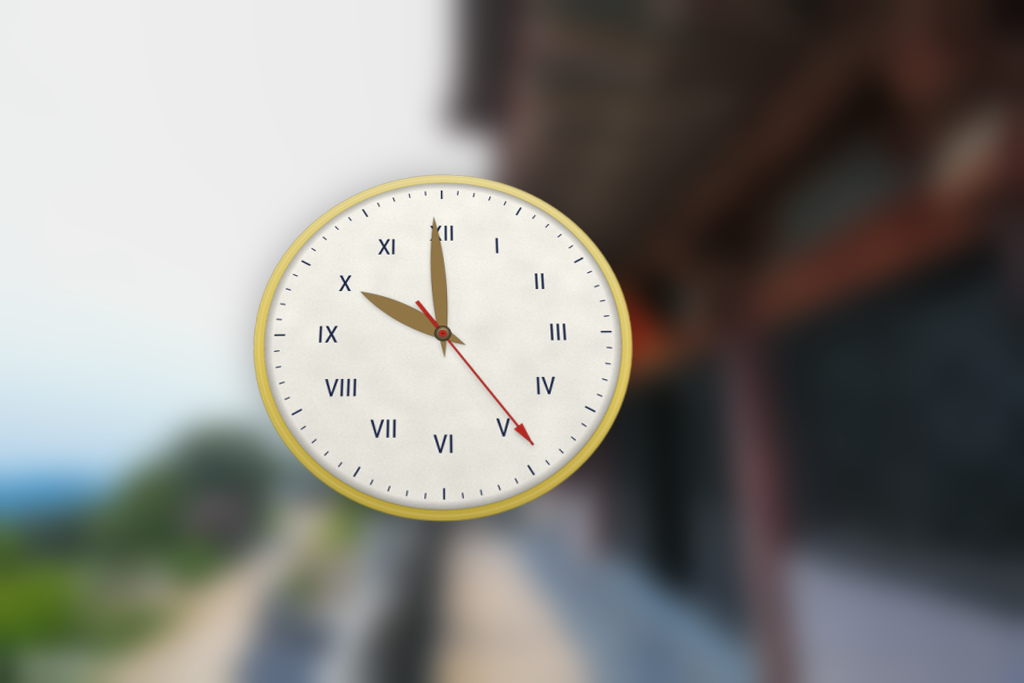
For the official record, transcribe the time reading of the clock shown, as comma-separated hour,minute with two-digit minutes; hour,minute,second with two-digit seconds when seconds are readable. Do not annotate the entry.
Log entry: 9,59,24
